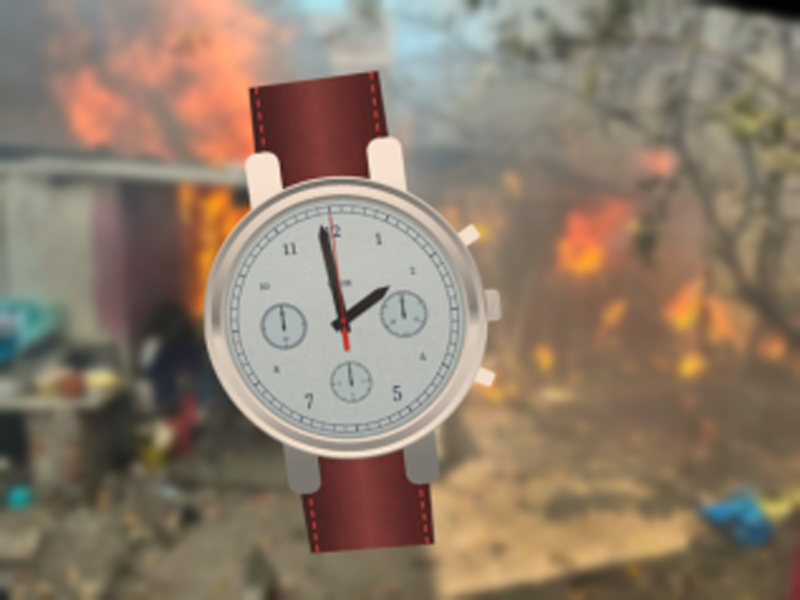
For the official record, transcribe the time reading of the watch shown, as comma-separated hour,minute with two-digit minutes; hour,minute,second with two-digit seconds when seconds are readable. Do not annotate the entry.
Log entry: 1,59
